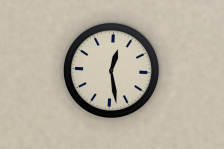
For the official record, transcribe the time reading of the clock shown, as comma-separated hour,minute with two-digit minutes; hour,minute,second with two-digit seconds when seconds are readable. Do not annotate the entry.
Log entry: 12,28
